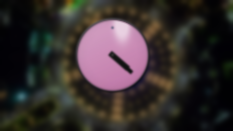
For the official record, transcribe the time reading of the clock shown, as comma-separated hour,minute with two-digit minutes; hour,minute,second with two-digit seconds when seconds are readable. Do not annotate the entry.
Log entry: 4,22
